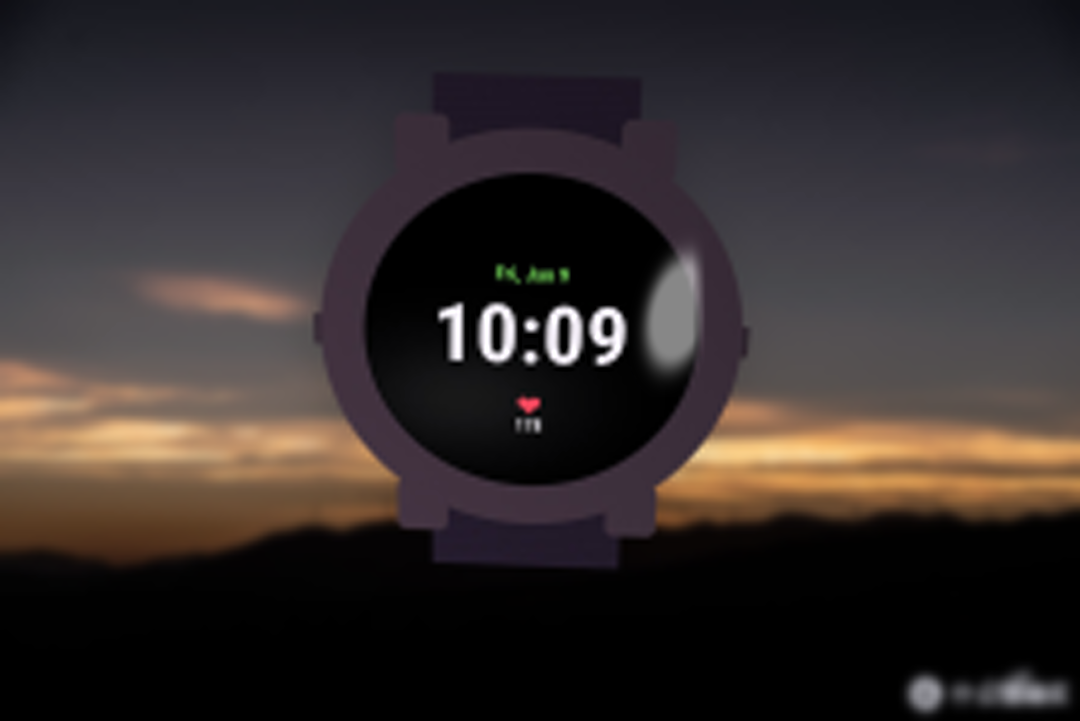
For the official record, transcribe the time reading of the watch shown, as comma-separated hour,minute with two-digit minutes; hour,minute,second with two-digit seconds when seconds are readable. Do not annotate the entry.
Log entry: 10,09
